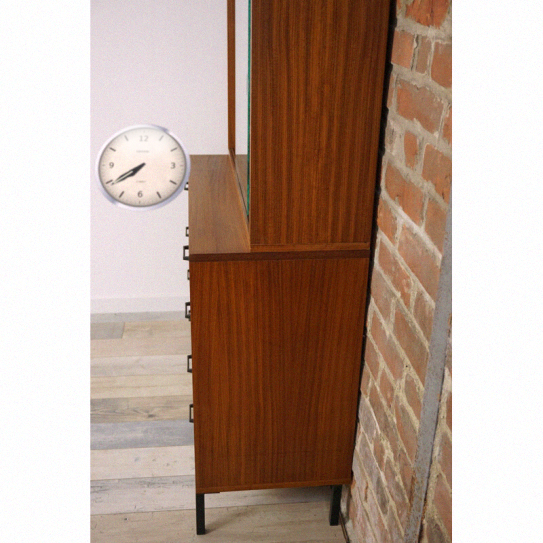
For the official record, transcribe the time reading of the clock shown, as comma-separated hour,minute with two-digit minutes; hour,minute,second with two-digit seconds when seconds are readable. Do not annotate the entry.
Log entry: 7,39
